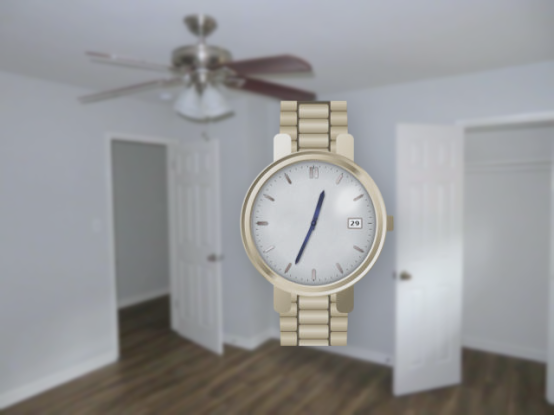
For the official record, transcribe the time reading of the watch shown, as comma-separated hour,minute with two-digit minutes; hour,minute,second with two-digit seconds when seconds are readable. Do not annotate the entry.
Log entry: 12,34
